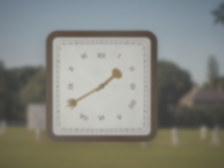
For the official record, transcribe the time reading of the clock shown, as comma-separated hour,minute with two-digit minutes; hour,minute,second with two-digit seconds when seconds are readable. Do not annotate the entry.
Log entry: 1,40
